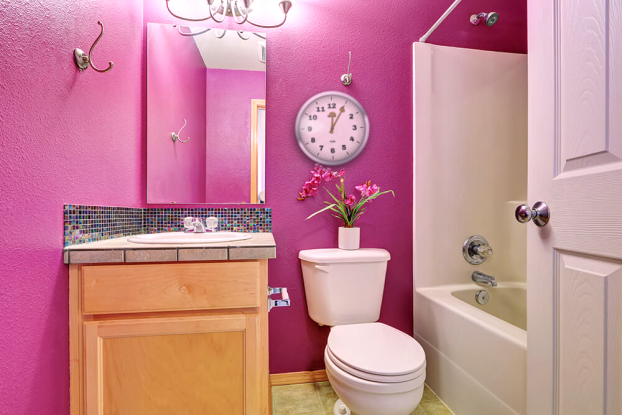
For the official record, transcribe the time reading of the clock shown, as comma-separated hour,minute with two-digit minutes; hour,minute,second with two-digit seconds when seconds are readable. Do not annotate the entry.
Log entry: 12,05
